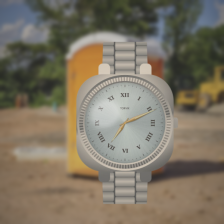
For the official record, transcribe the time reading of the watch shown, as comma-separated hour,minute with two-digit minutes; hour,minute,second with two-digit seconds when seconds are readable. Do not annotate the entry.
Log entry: 7,11
